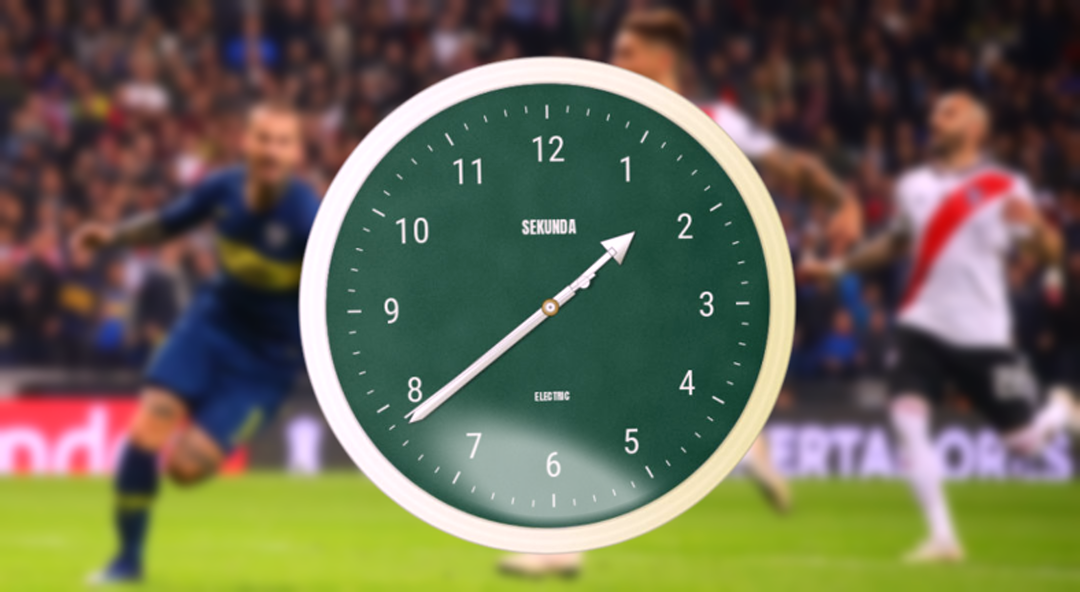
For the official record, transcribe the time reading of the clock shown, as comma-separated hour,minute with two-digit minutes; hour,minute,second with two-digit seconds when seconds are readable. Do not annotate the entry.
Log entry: 1,38,39
